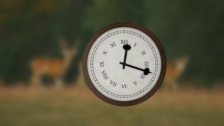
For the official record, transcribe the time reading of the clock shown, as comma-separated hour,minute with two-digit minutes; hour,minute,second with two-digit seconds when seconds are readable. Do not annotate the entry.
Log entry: 12,18
